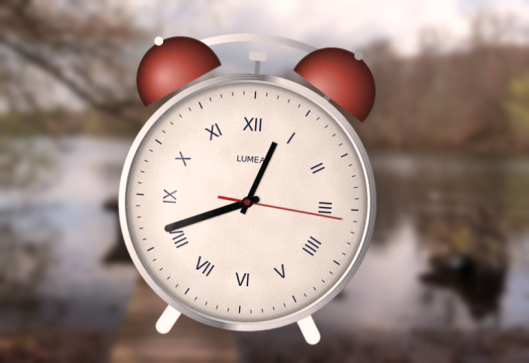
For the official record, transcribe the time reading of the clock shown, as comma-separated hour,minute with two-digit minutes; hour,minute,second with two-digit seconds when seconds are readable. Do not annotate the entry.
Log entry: 12,41,16
